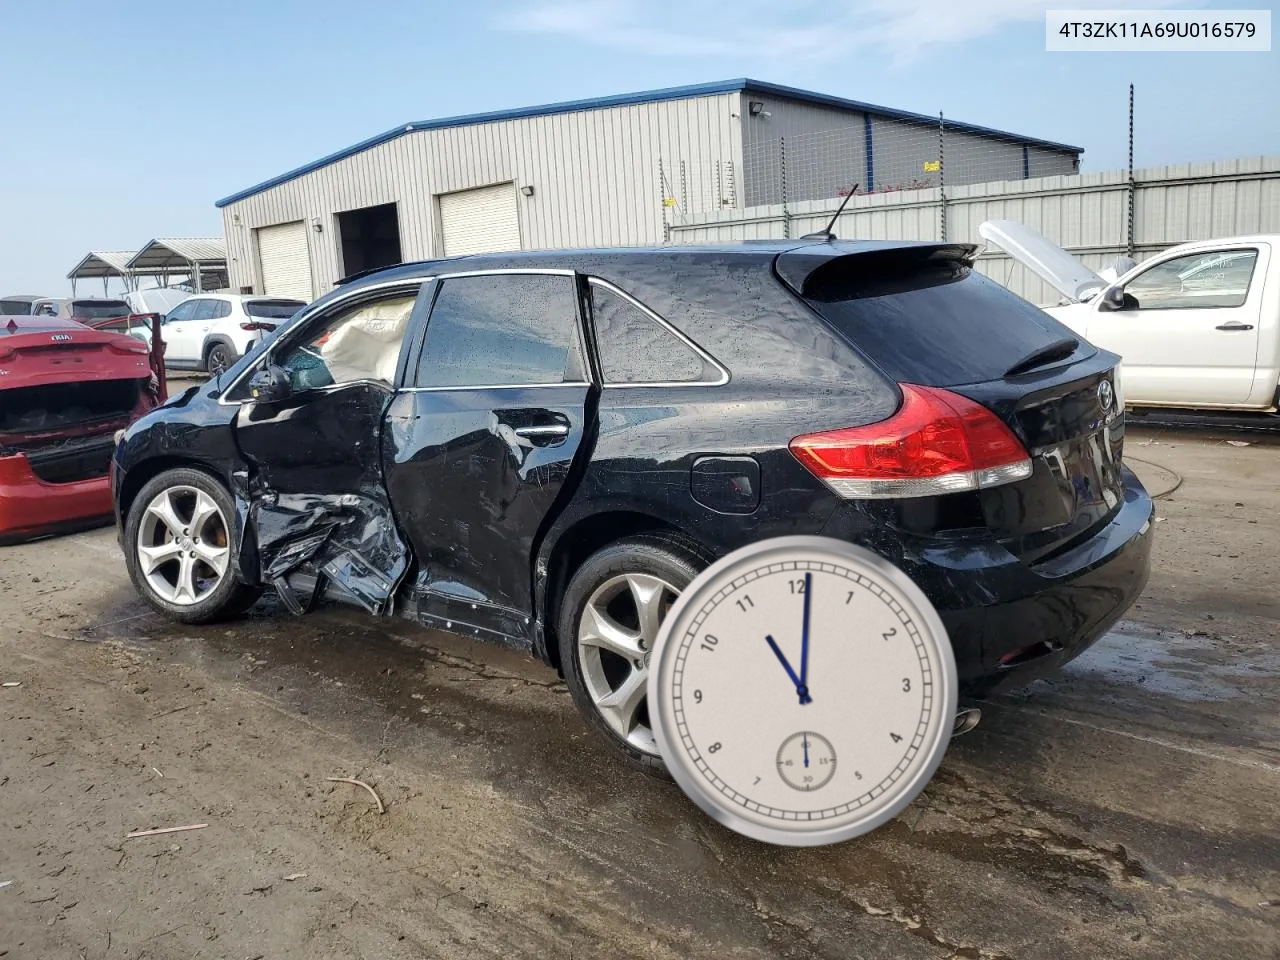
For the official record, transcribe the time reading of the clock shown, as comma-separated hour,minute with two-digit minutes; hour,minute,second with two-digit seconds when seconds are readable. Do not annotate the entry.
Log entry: 11,01
